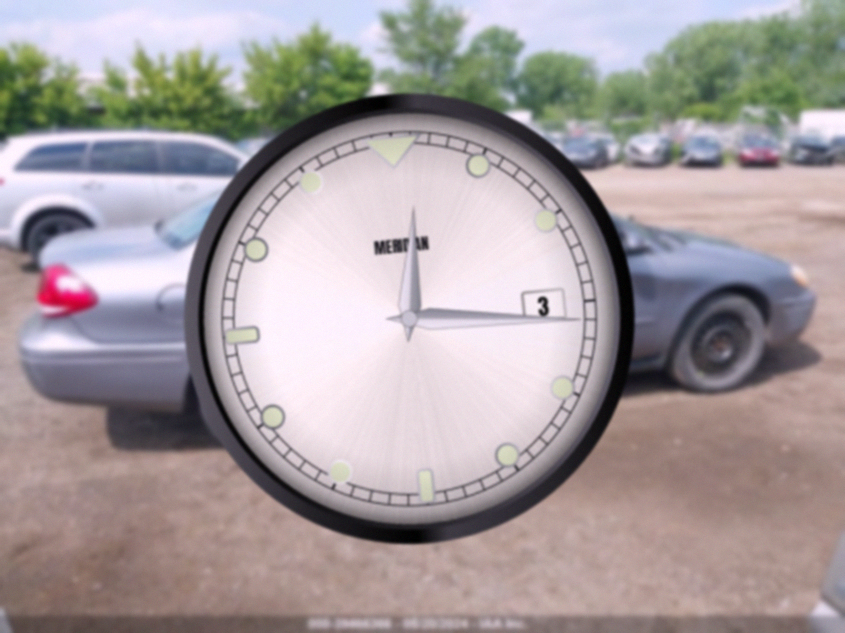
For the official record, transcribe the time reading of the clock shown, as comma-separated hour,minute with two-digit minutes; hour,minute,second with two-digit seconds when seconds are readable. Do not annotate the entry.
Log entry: 12,16
